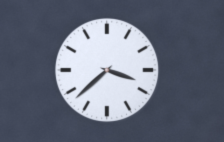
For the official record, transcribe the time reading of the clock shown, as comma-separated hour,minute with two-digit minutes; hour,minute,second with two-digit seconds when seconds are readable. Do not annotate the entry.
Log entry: 3,38
